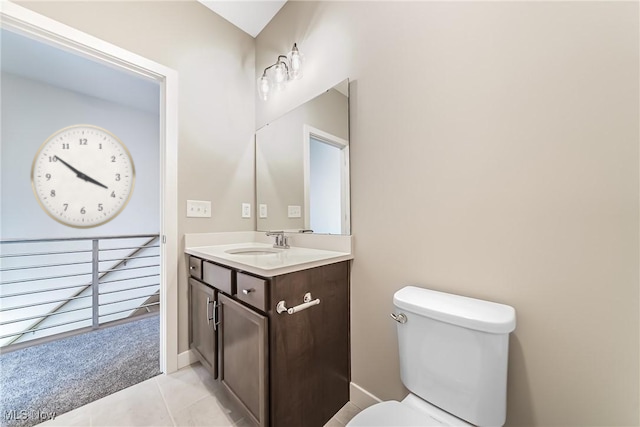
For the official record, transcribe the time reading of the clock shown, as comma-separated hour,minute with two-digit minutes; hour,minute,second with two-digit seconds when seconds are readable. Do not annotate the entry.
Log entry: 3,51
